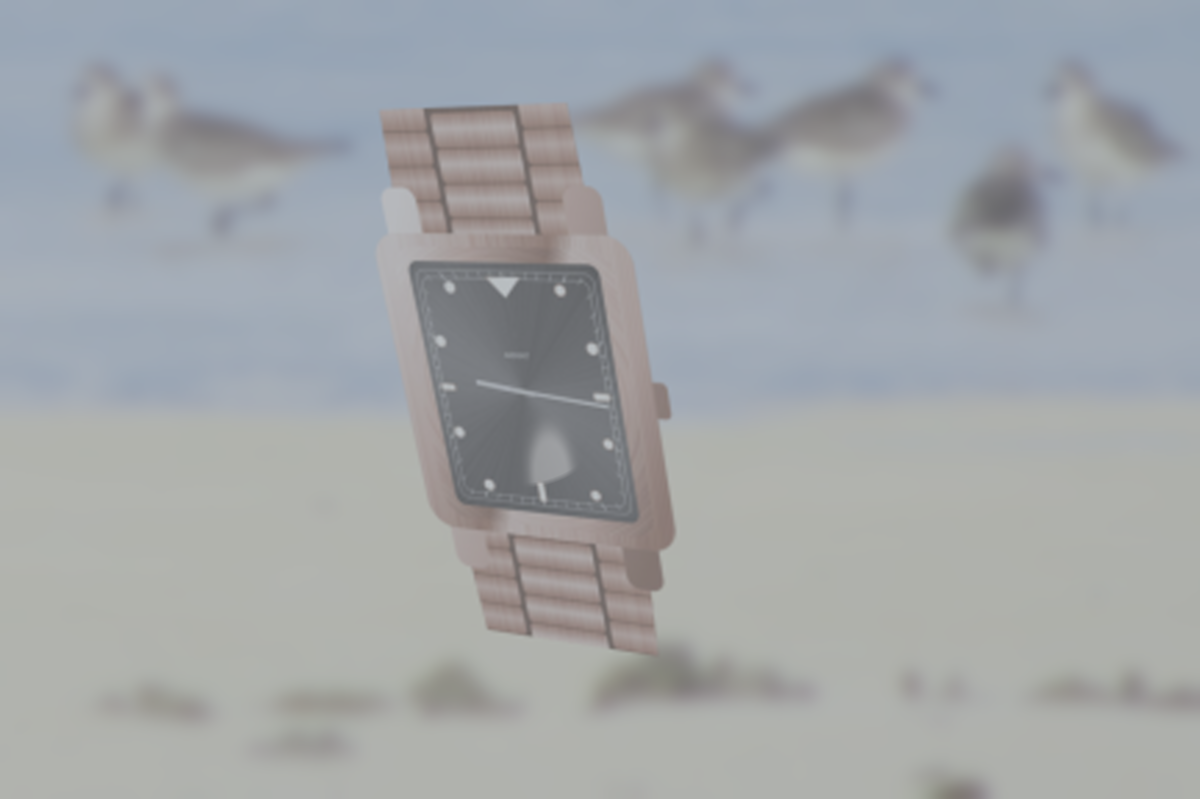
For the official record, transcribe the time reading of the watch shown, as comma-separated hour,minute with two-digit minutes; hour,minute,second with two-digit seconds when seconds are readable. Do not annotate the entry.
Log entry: 9,16
